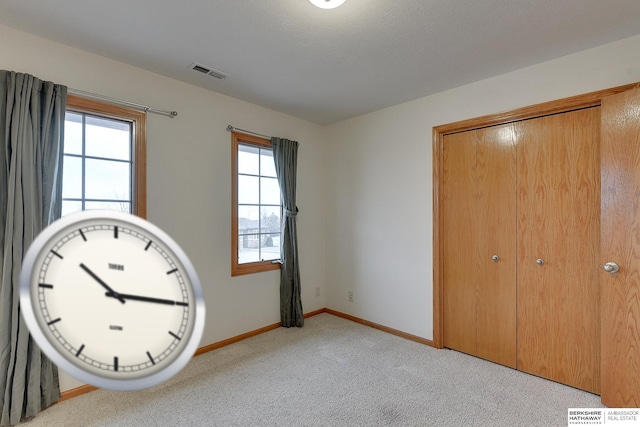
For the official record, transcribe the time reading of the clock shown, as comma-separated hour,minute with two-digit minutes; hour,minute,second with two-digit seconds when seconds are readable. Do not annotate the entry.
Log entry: 10,15
